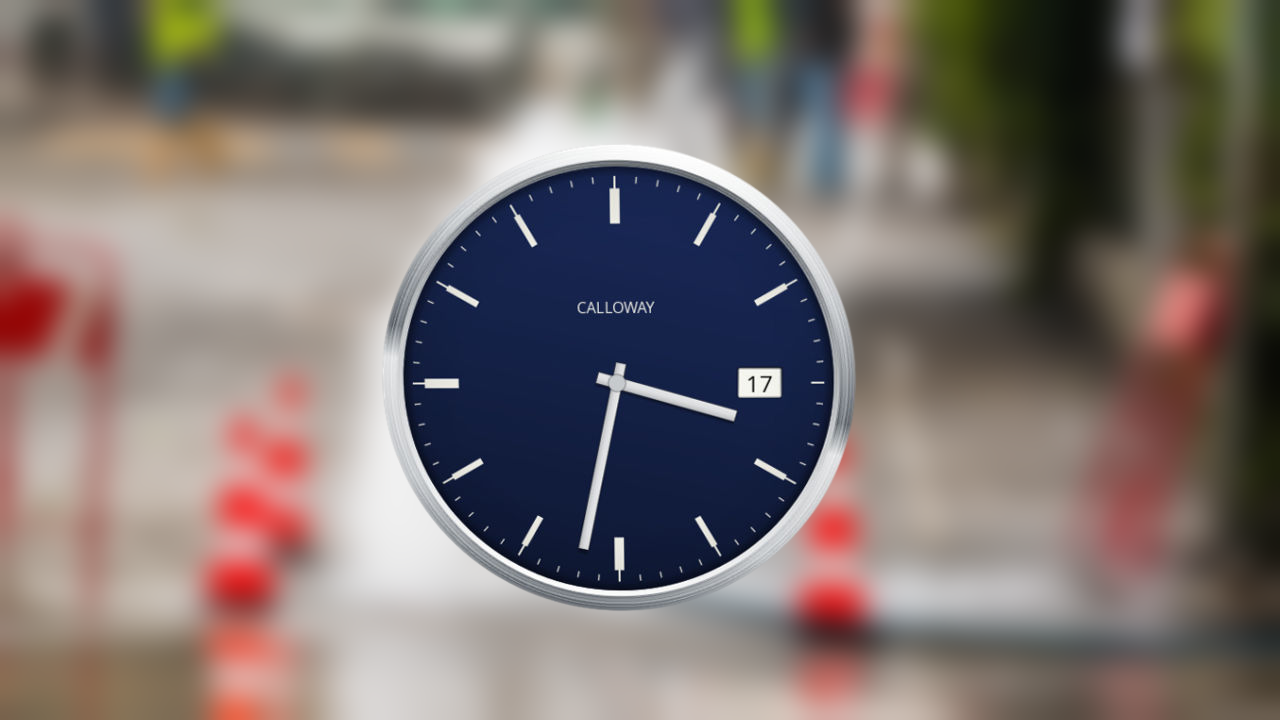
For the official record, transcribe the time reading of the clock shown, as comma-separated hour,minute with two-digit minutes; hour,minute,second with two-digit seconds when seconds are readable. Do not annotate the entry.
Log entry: 3,32
